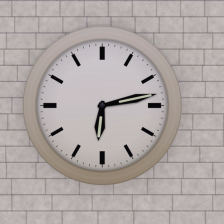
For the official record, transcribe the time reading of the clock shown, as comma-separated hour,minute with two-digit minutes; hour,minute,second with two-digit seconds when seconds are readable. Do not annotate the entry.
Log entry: 6,13
